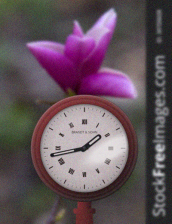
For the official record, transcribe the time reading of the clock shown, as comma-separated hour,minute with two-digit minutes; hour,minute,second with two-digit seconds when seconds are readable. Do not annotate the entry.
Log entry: 1,43
